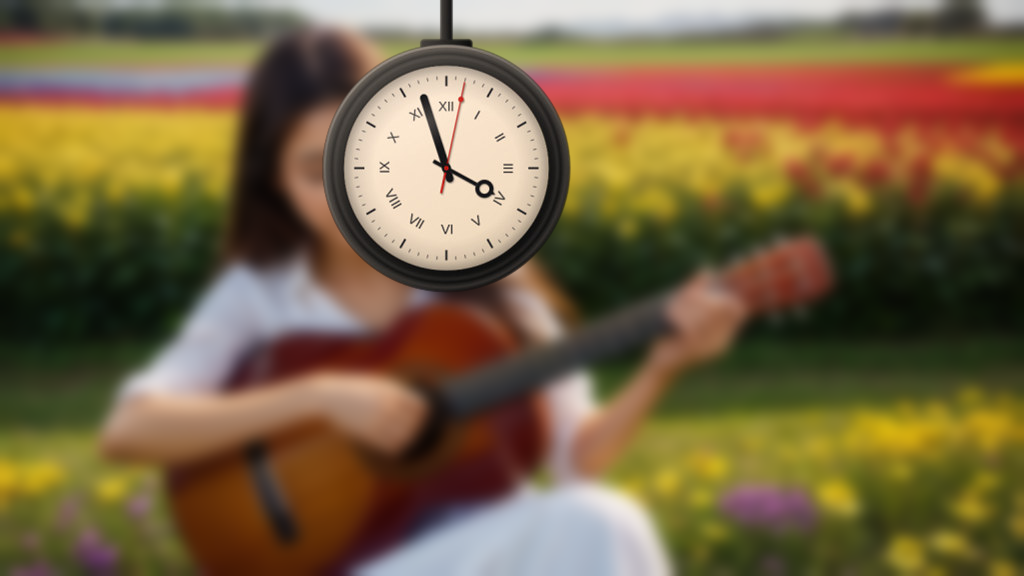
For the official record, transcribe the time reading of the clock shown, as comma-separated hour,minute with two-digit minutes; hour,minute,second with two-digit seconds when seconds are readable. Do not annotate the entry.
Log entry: 3,57,02
